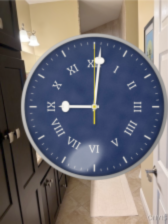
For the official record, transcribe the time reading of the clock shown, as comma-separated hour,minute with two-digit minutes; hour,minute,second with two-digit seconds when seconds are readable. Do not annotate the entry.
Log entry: 9,01,00
